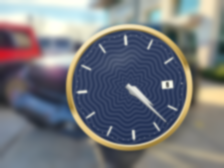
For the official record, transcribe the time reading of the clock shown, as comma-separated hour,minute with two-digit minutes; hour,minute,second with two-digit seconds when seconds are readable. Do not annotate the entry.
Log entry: 4,23
